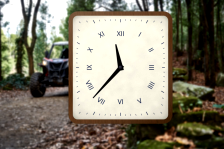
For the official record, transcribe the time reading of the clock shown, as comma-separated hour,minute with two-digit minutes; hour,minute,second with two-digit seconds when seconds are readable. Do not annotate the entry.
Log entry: 11,37
